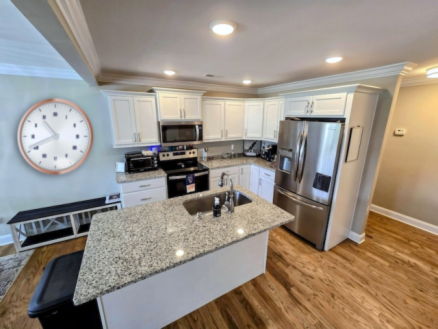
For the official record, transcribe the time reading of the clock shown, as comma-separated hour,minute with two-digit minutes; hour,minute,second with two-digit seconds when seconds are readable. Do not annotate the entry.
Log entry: 10,41
